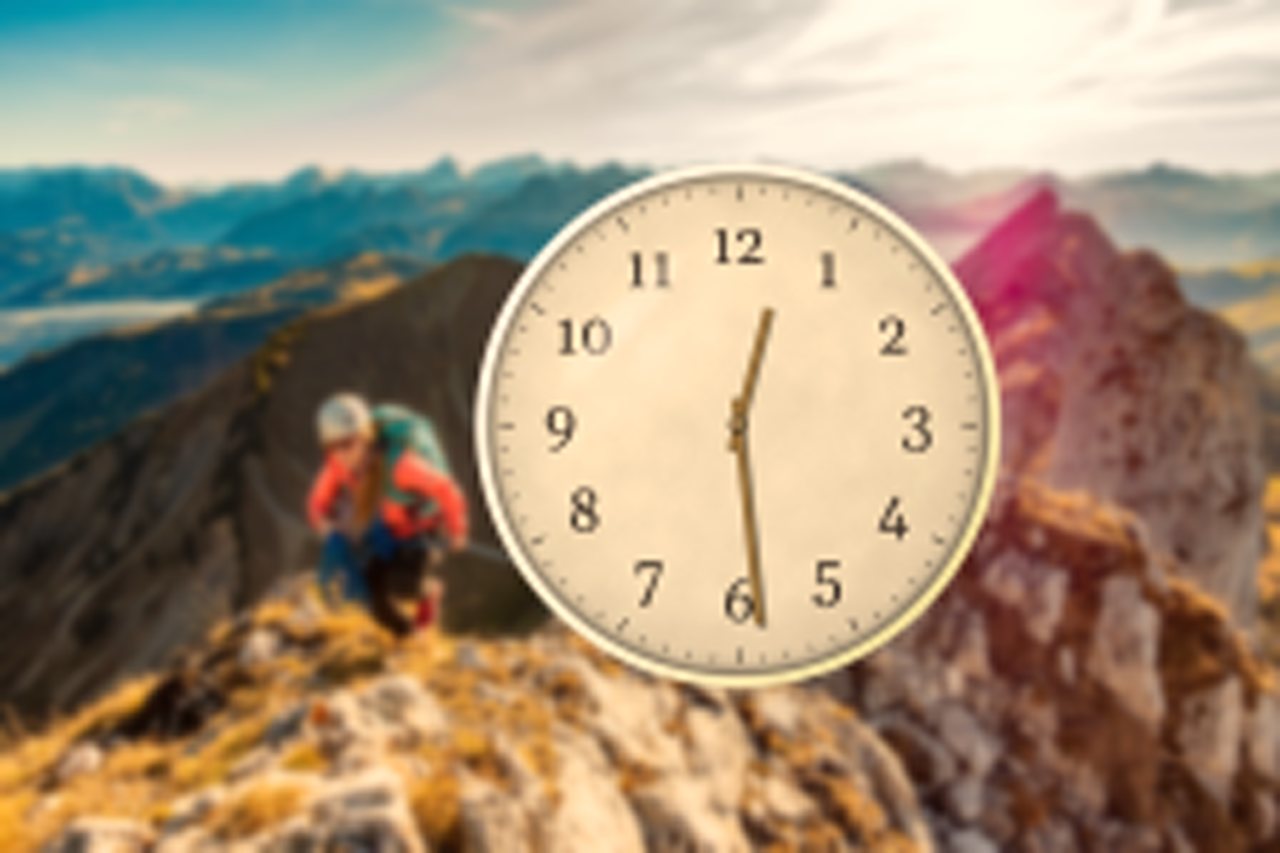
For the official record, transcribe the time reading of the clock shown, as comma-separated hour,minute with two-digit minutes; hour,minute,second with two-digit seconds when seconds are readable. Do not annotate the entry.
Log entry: 12,29
